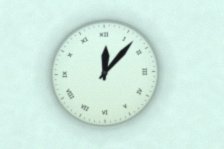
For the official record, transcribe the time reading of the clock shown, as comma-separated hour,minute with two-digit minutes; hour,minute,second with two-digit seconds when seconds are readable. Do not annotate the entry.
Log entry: 12,07
